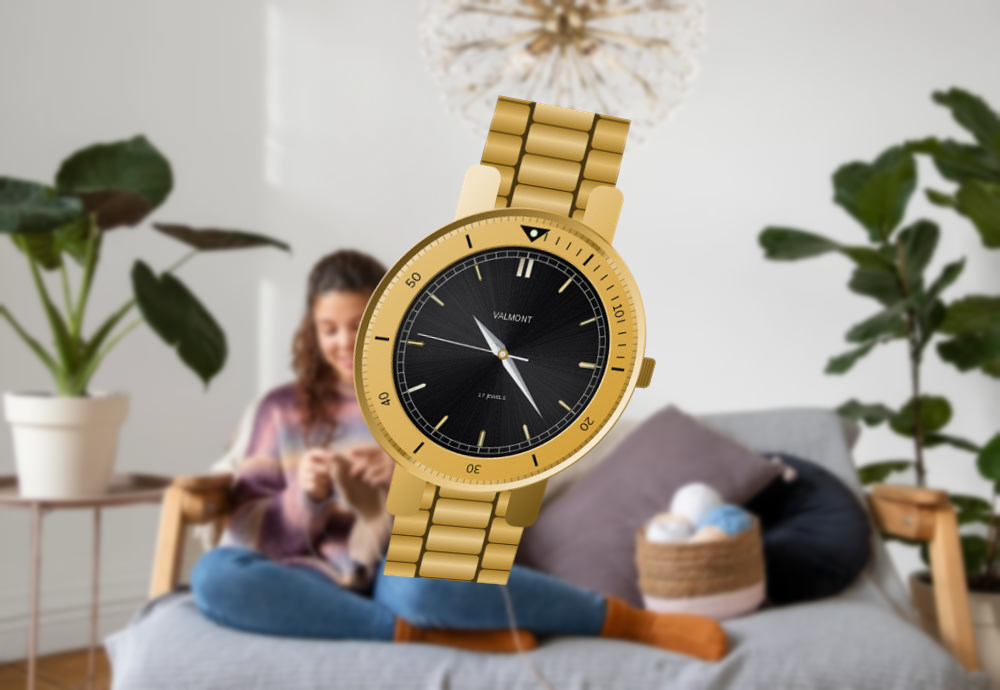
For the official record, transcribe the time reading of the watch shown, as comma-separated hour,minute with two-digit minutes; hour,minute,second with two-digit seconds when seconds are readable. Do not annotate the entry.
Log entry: 10,22,46
